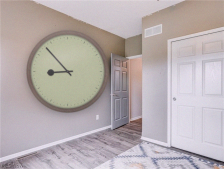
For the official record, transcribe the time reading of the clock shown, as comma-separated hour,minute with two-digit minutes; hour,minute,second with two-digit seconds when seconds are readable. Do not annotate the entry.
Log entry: 8,53
